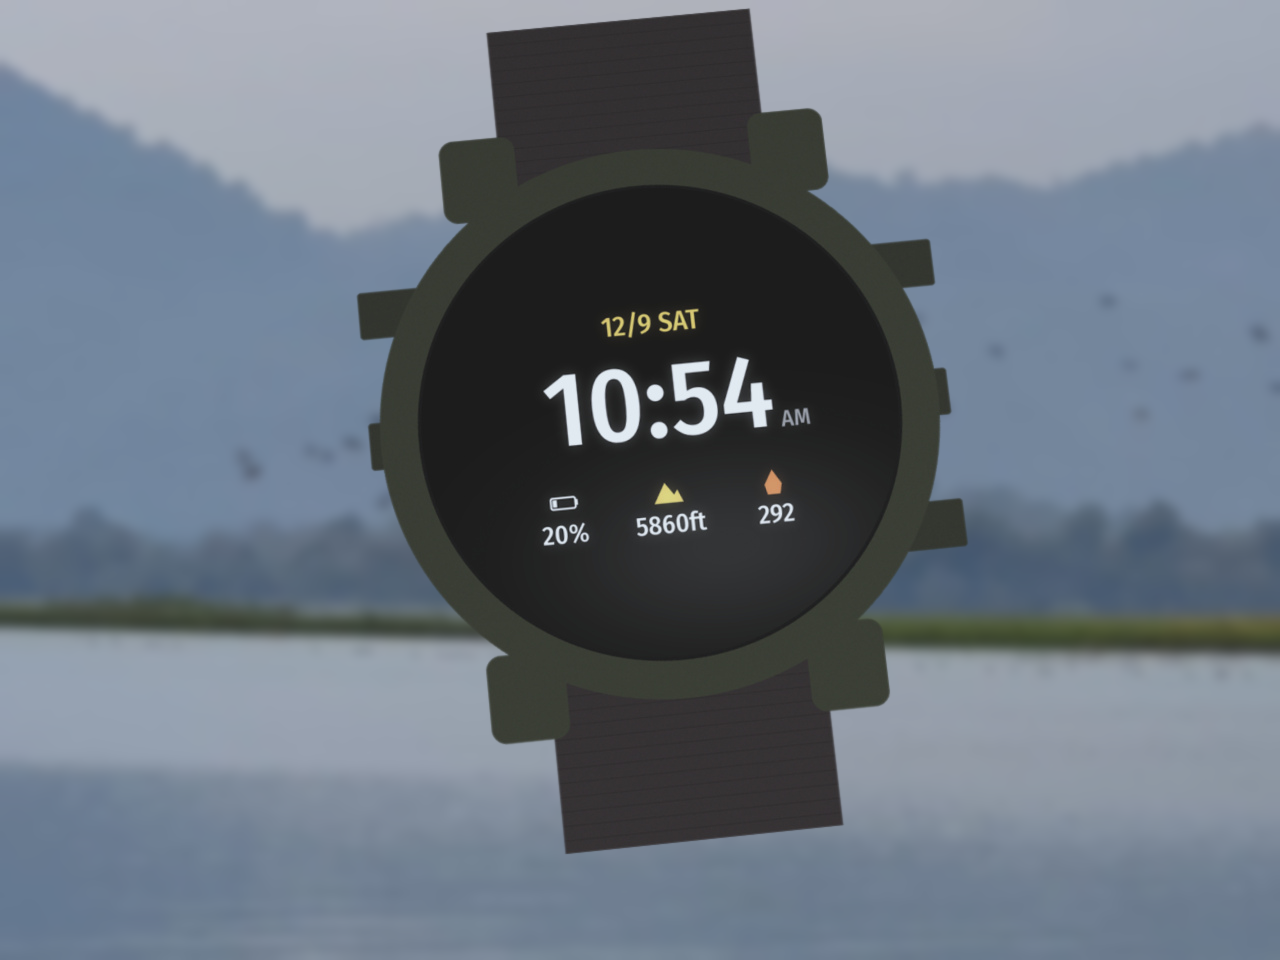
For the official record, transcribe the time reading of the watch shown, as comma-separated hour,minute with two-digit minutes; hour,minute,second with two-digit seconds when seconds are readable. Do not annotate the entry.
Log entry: 10,54
